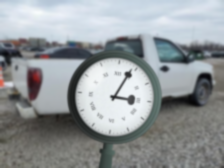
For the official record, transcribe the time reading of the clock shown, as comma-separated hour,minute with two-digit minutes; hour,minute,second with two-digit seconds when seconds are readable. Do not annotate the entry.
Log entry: 3,04
